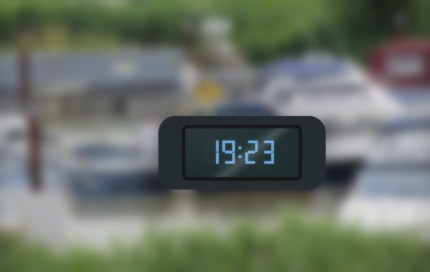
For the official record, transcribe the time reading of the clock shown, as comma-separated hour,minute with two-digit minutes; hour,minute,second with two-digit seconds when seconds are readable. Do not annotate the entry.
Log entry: 19,23
